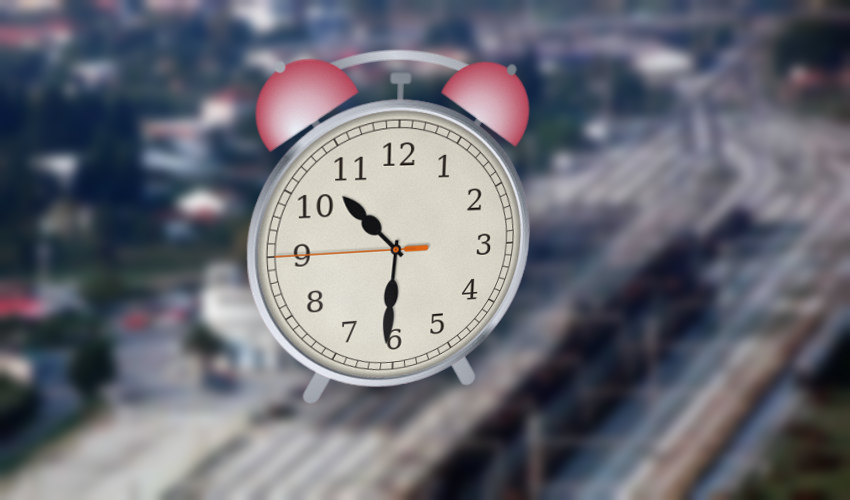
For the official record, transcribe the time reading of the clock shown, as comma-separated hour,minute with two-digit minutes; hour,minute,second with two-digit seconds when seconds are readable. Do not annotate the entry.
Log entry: 10,30,45
